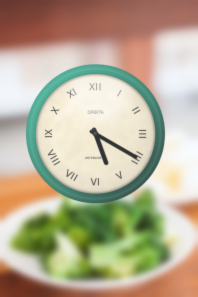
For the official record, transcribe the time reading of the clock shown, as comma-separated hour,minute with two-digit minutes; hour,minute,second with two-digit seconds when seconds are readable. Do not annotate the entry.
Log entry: 5,20
